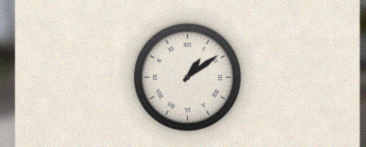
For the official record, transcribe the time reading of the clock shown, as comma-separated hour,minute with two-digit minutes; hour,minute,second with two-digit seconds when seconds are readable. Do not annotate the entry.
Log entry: 1,09
